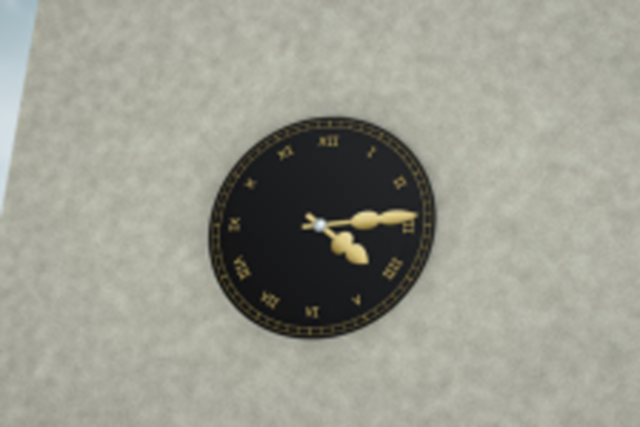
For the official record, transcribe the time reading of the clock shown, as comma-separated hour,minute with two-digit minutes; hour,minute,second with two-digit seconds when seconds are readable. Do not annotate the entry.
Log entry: 4,14
